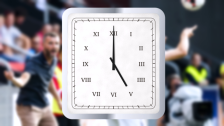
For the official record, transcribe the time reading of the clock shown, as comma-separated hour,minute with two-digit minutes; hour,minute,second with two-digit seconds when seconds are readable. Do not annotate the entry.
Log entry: 5,00
